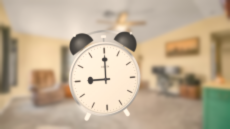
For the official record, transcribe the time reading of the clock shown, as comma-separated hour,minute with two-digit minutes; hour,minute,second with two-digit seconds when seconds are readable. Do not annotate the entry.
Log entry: 9,00
